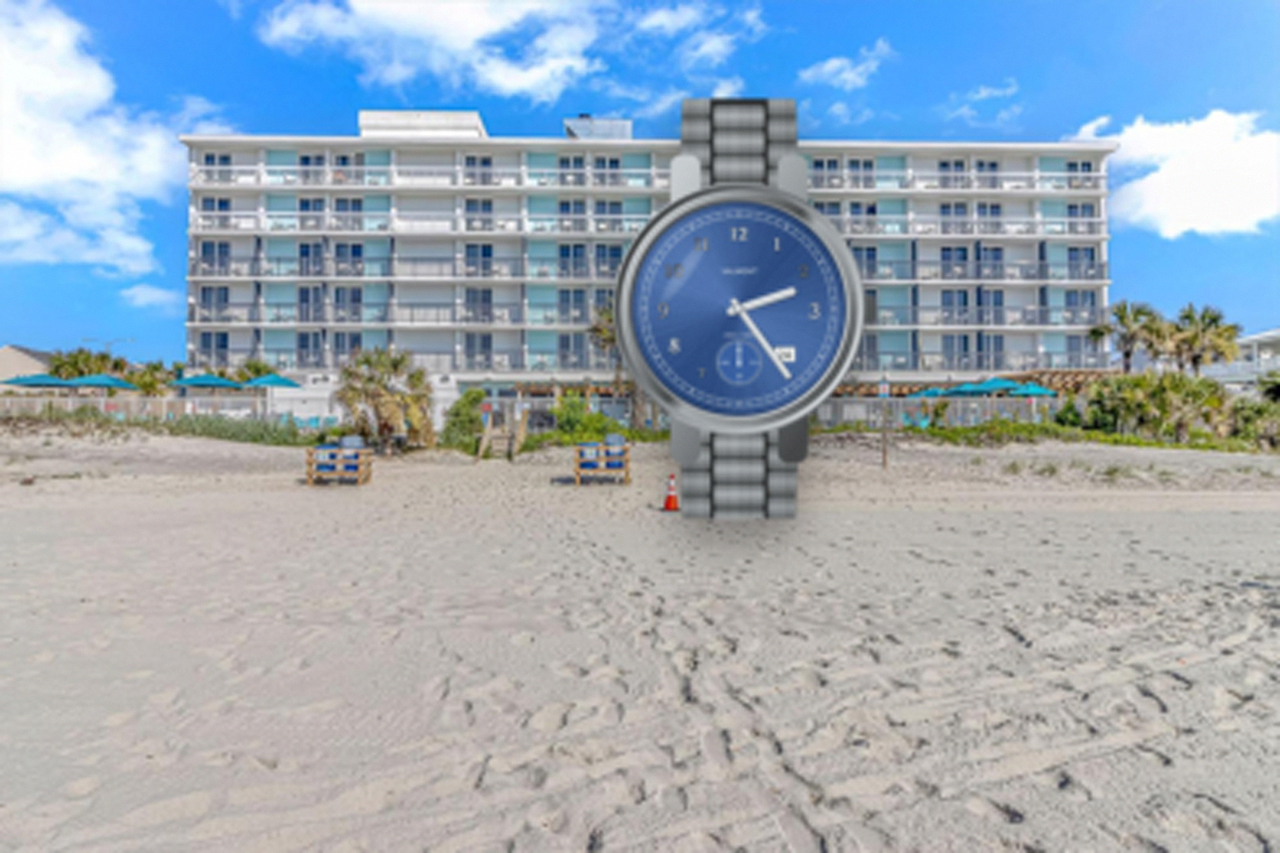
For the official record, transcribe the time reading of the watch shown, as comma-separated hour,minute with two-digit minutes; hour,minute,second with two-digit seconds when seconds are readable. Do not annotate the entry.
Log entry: 2,24
